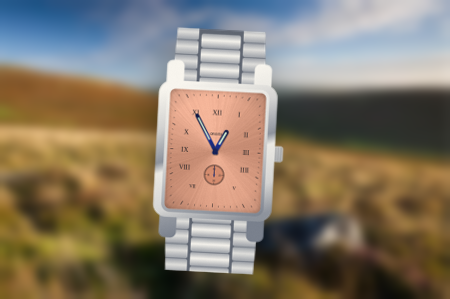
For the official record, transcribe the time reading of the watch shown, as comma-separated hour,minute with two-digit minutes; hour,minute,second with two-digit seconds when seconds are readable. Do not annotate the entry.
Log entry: 12,55
